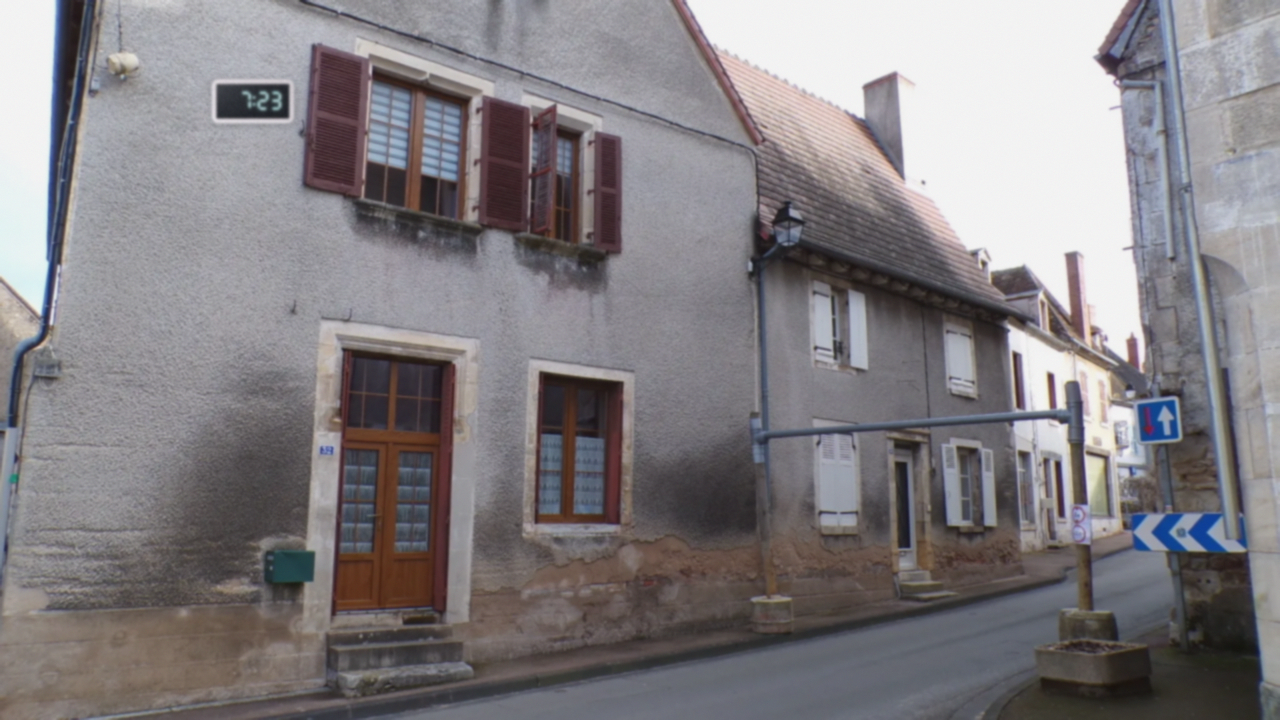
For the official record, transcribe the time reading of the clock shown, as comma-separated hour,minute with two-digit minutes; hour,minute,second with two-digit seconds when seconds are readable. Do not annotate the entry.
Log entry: 7,23
